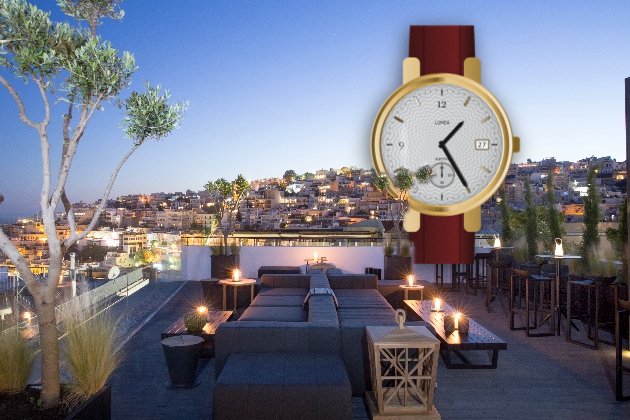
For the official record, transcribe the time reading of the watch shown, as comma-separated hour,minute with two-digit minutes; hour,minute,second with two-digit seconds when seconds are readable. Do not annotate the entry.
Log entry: 1,25
